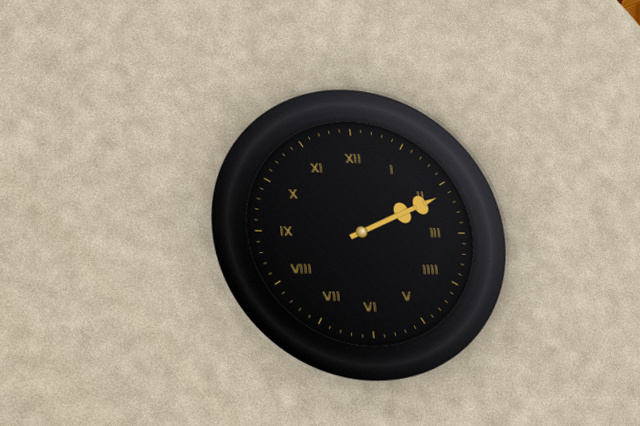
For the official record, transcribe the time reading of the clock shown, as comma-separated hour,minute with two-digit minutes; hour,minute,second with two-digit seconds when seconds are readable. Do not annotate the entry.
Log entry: 2,11
